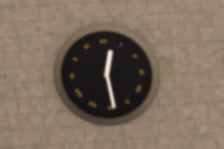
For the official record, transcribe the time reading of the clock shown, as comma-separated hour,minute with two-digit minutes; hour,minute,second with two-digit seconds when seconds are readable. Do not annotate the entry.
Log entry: 12,29
